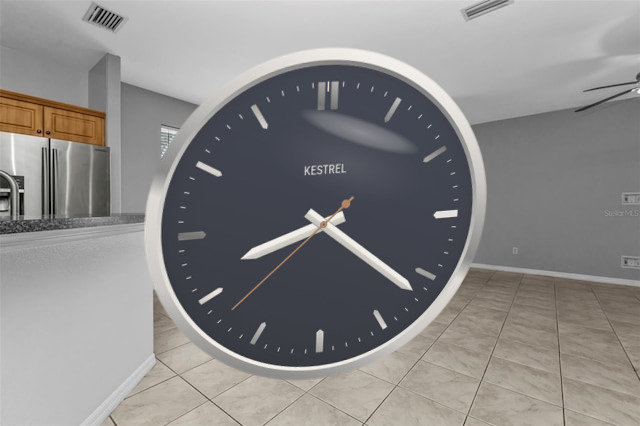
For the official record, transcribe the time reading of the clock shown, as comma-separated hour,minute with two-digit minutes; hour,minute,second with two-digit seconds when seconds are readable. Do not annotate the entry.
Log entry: 8,21,38
